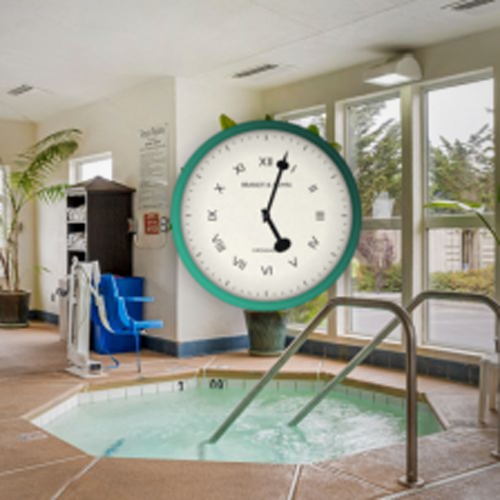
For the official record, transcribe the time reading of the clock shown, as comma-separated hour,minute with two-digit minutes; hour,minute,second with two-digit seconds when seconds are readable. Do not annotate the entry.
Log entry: 5,03
